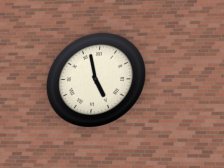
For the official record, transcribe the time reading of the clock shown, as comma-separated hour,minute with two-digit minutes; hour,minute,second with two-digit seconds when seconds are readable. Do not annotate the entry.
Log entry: 4,57
